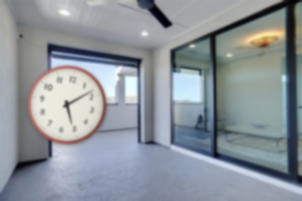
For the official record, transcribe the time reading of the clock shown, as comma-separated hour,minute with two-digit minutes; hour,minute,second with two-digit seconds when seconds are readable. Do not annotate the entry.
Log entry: 5,08
